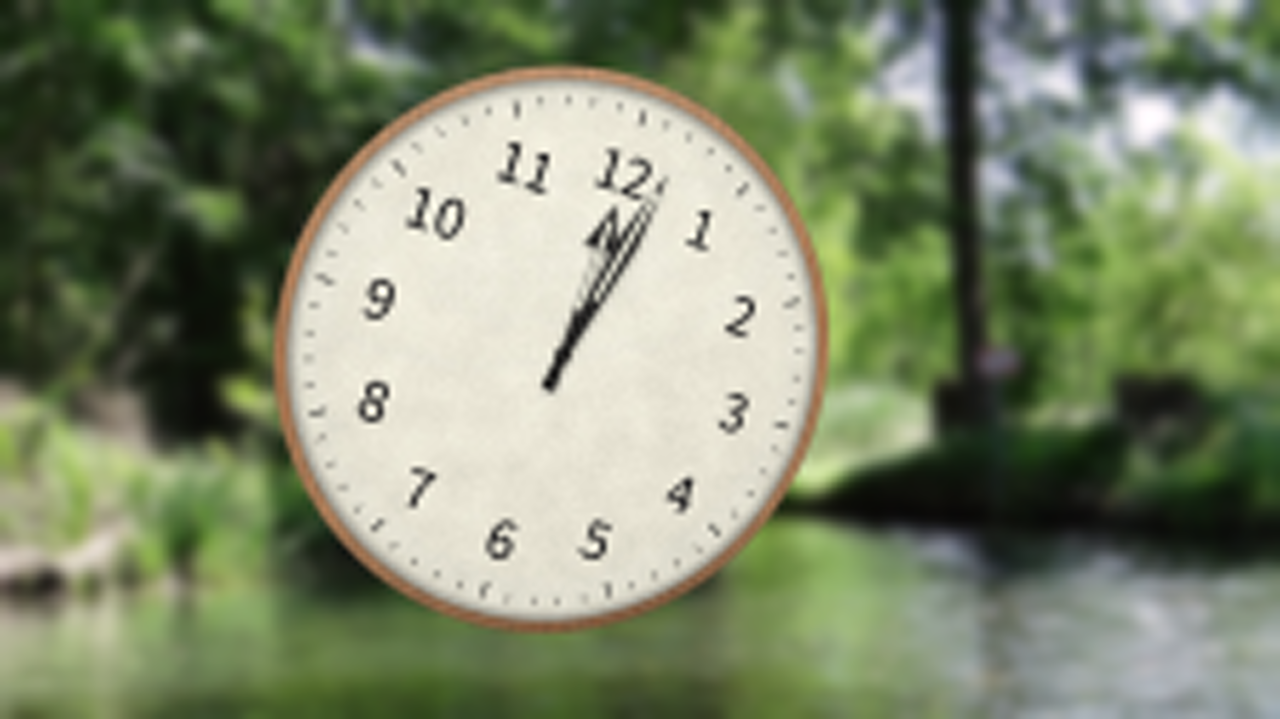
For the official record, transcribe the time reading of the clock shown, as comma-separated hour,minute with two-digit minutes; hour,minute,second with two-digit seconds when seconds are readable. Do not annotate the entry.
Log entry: 12,02
